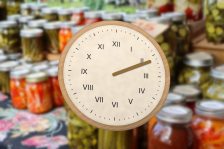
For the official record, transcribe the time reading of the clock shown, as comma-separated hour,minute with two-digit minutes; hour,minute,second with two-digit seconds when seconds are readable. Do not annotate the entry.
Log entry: 2,11
